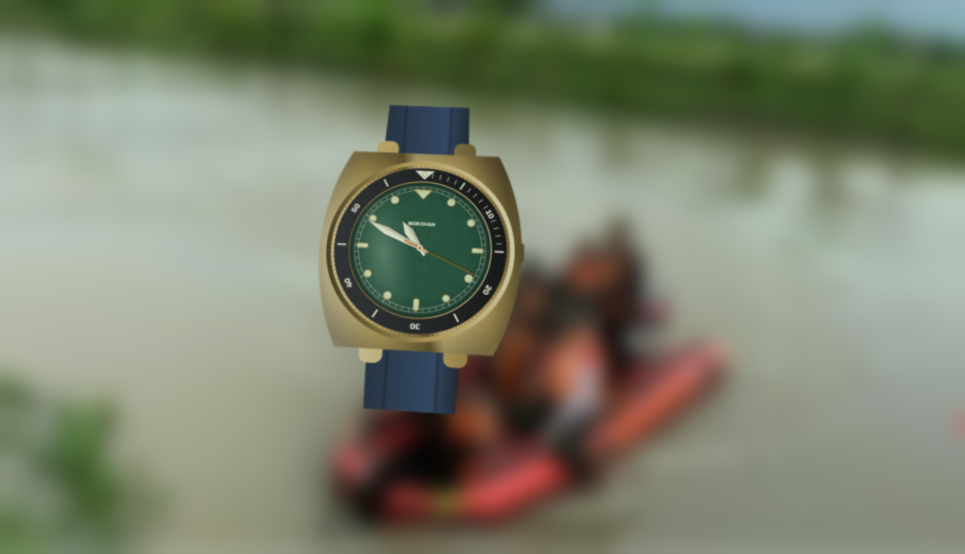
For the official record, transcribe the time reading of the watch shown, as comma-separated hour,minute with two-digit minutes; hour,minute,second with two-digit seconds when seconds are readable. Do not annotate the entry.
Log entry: 10,49,19
